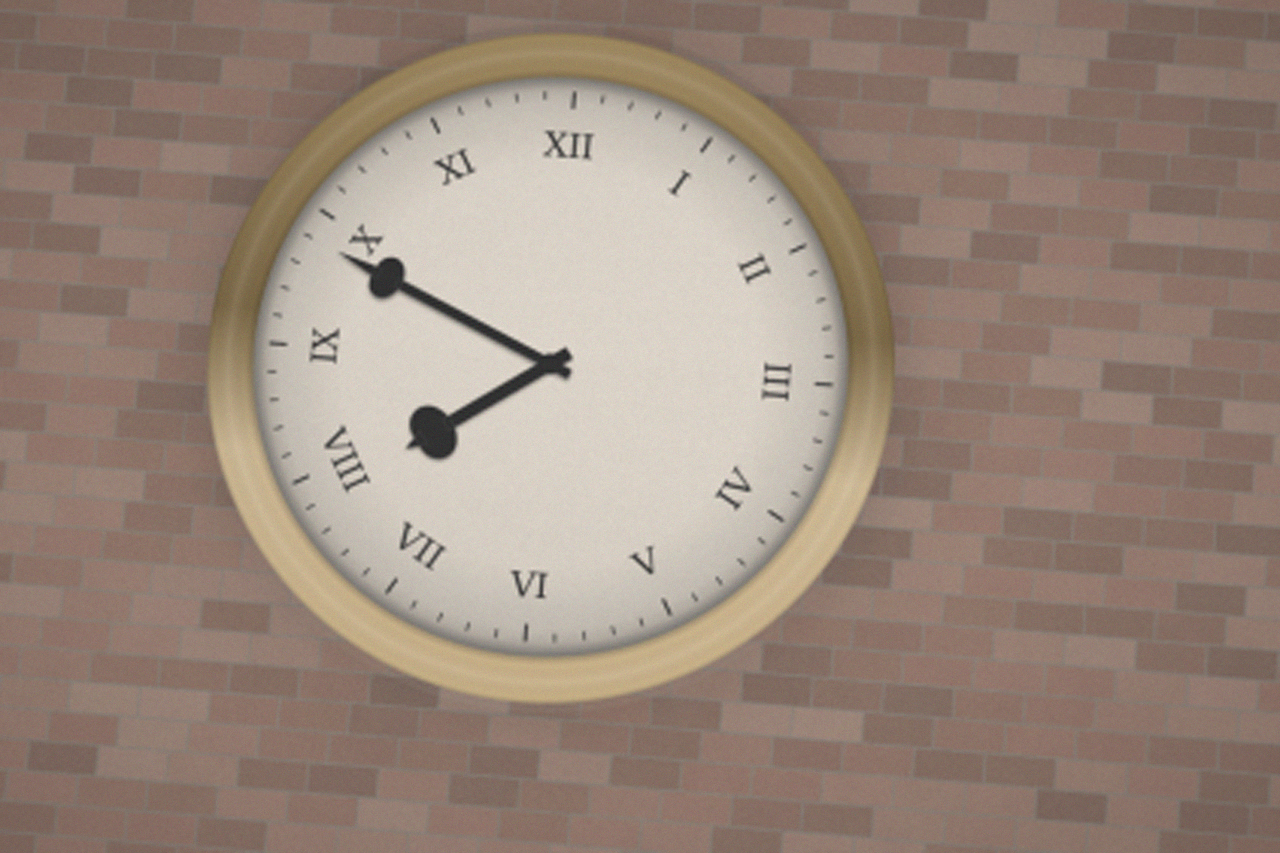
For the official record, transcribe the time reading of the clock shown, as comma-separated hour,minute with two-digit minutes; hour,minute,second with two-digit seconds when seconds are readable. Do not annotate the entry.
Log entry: 7,49
